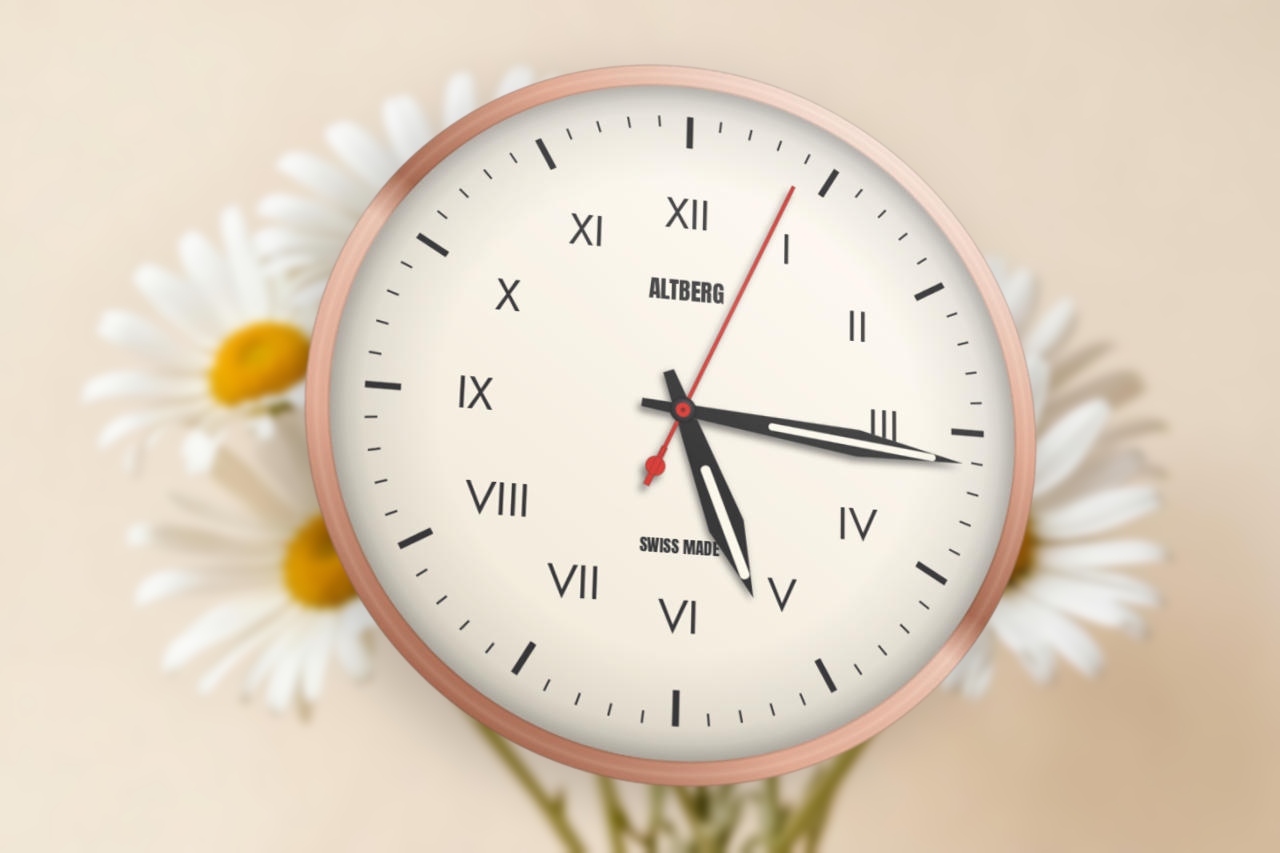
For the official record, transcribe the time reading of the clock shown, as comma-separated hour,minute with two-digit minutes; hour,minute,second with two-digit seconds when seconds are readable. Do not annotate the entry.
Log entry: 5,16,04
